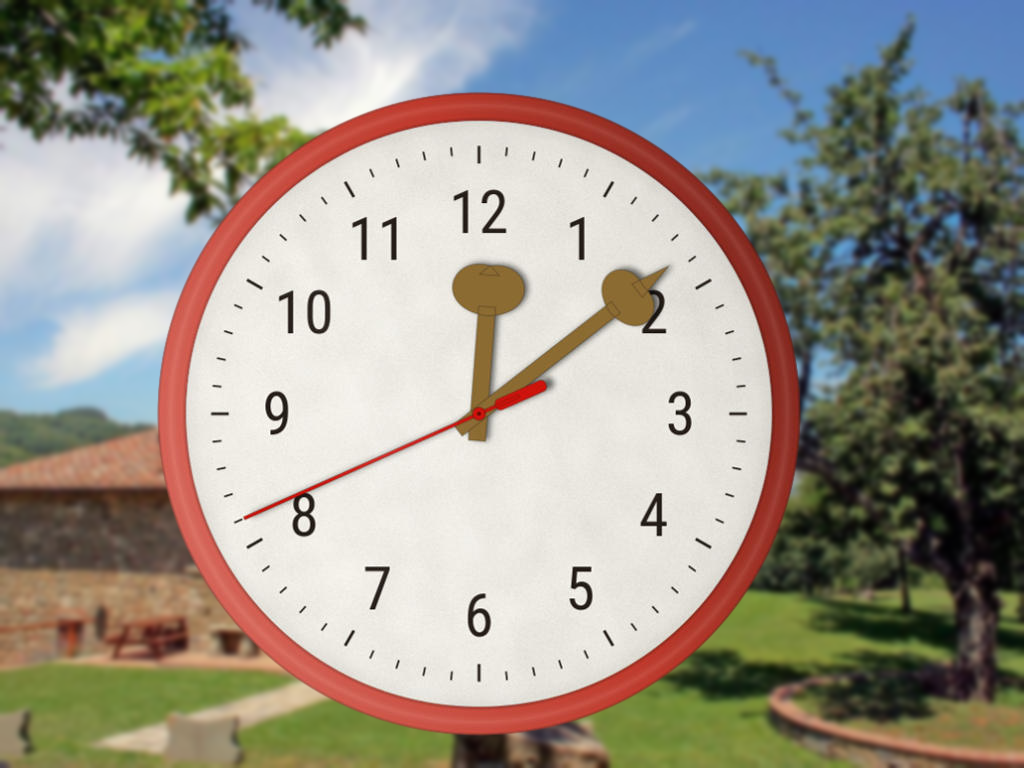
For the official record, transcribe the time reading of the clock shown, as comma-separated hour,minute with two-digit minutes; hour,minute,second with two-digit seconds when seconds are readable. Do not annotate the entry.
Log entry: 12,08,41
